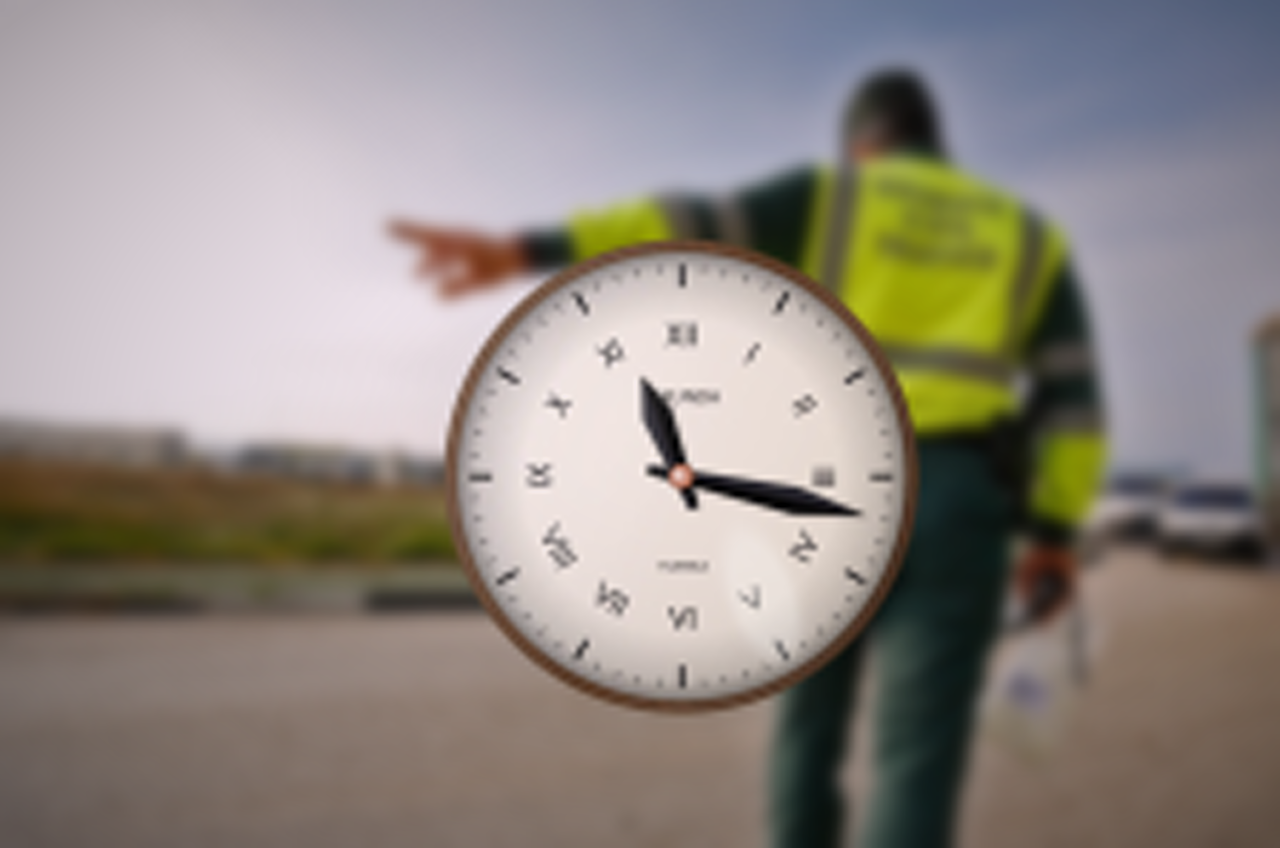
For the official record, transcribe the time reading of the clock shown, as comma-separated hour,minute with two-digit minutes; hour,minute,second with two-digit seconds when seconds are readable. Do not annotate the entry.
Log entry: 11,17
